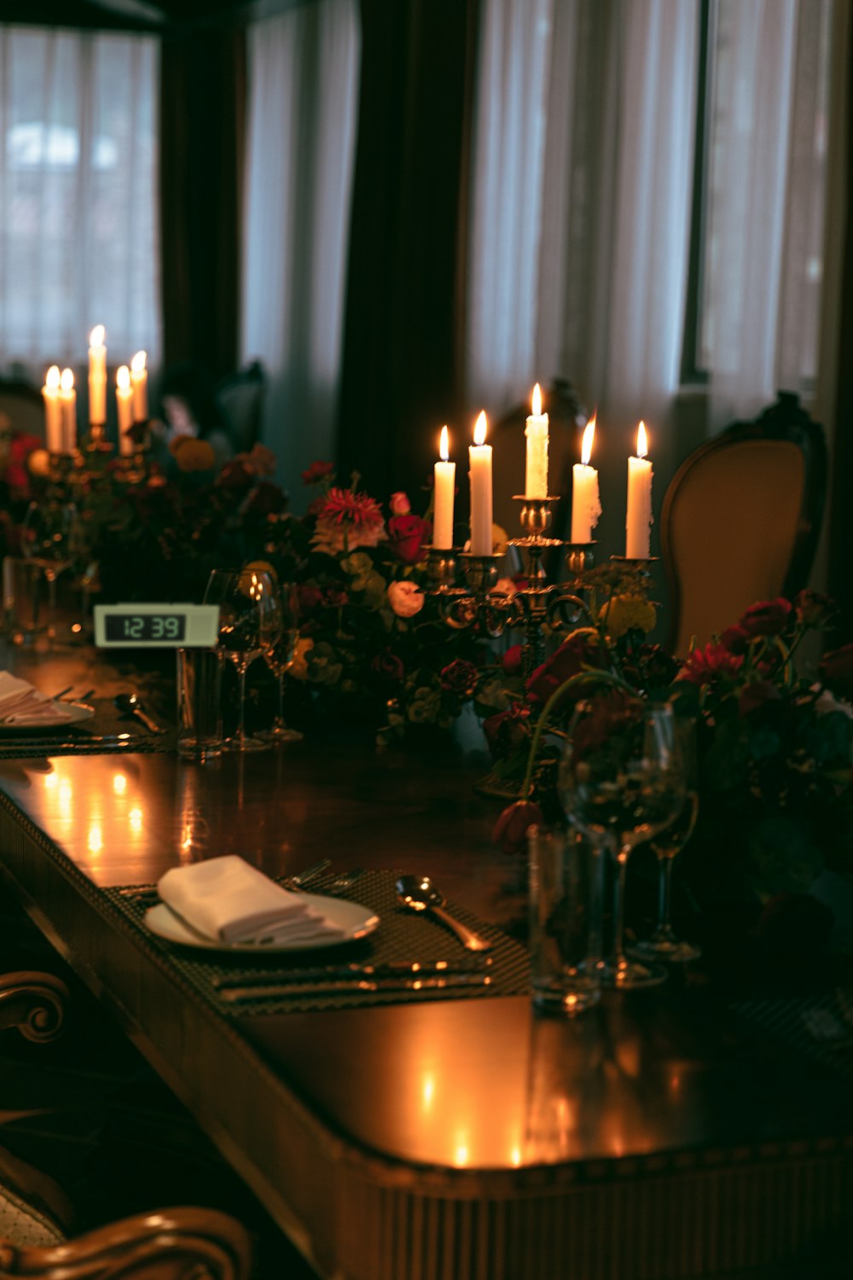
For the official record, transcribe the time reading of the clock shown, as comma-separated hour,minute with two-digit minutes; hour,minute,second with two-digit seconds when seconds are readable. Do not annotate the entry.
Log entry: 12,39
